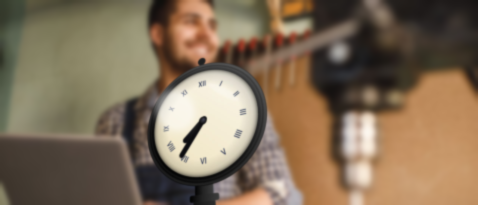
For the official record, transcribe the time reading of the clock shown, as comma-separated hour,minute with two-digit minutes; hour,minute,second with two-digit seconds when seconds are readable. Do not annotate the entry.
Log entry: 7,36
